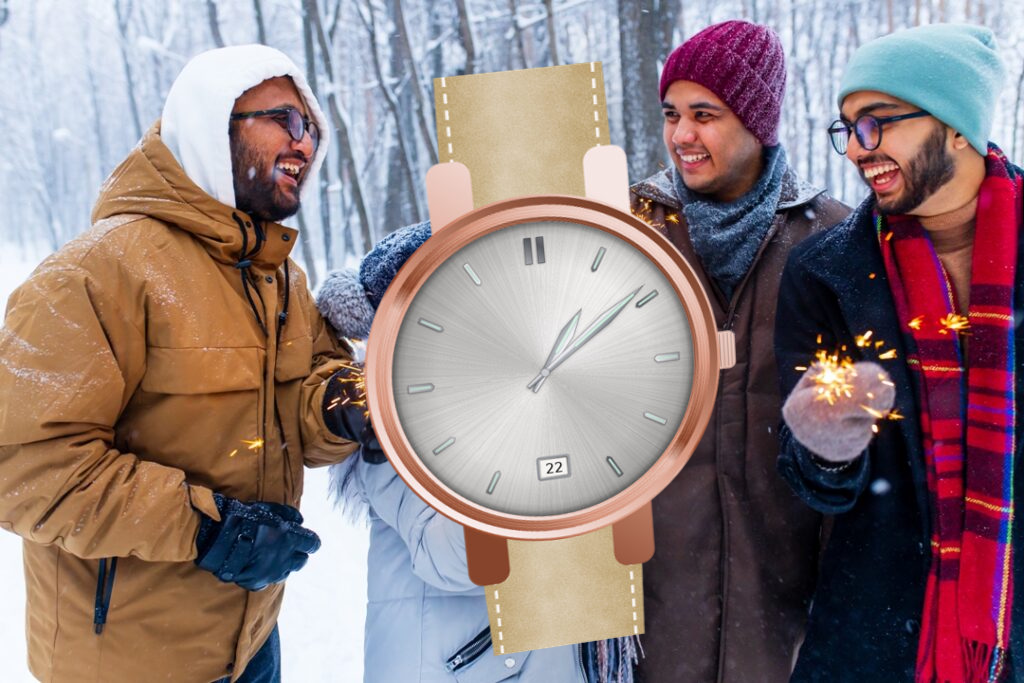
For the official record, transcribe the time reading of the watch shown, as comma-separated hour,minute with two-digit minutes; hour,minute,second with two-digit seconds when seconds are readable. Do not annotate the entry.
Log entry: 1,09
